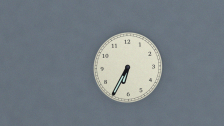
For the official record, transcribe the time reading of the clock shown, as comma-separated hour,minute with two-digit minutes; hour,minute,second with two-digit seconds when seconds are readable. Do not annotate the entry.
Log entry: 6,35
